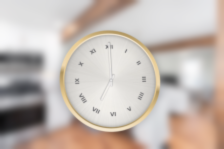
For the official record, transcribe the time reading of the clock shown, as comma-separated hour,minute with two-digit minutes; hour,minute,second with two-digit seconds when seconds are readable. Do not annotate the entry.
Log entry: 7,00
